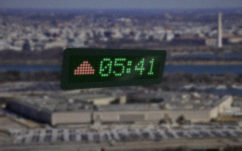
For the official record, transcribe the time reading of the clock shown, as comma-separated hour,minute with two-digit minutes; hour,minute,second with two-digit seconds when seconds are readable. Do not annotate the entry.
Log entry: 5,41
